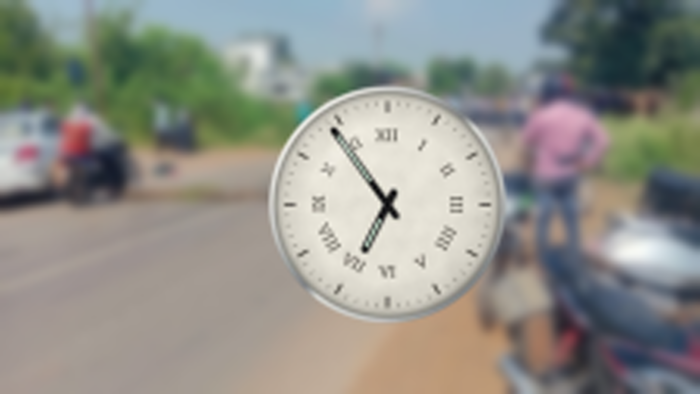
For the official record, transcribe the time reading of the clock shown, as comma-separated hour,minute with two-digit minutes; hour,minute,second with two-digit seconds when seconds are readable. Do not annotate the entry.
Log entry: 6,54
